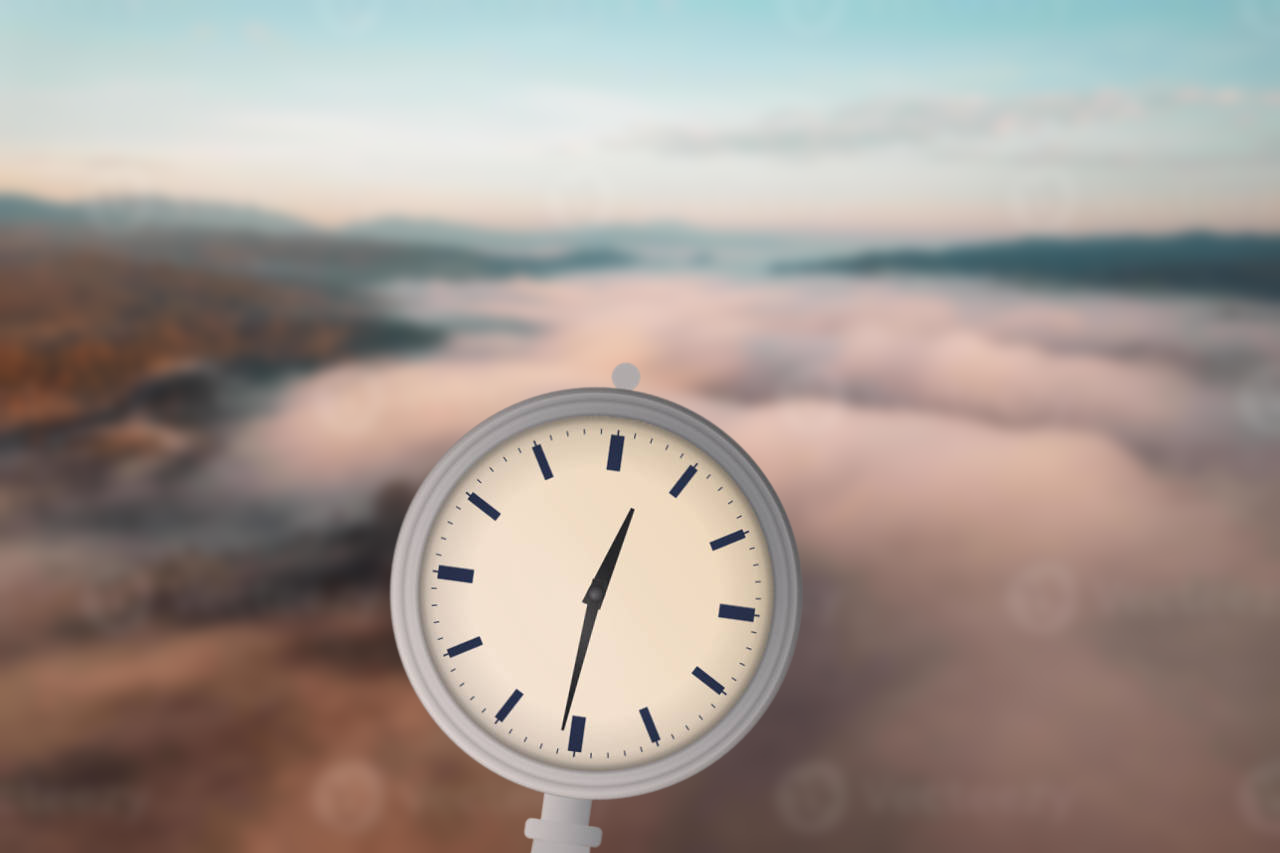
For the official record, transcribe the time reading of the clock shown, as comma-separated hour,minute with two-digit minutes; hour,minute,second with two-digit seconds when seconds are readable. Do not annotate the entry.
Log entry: 12,31
